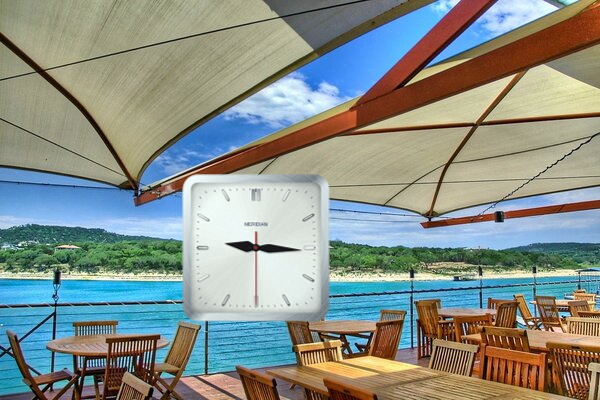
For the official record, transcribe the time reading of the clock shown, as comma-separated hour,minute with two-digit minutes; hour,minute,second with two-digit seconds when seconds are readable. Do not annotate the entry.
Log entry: 9,15,30
